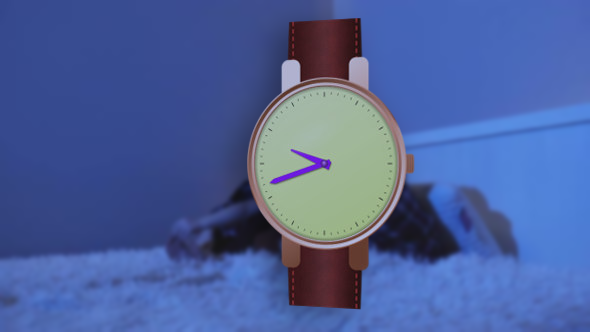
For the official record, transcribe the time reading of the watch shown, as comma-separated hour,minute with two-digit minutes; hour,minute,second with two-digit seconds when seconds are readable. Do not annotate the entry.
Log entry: 9,42
